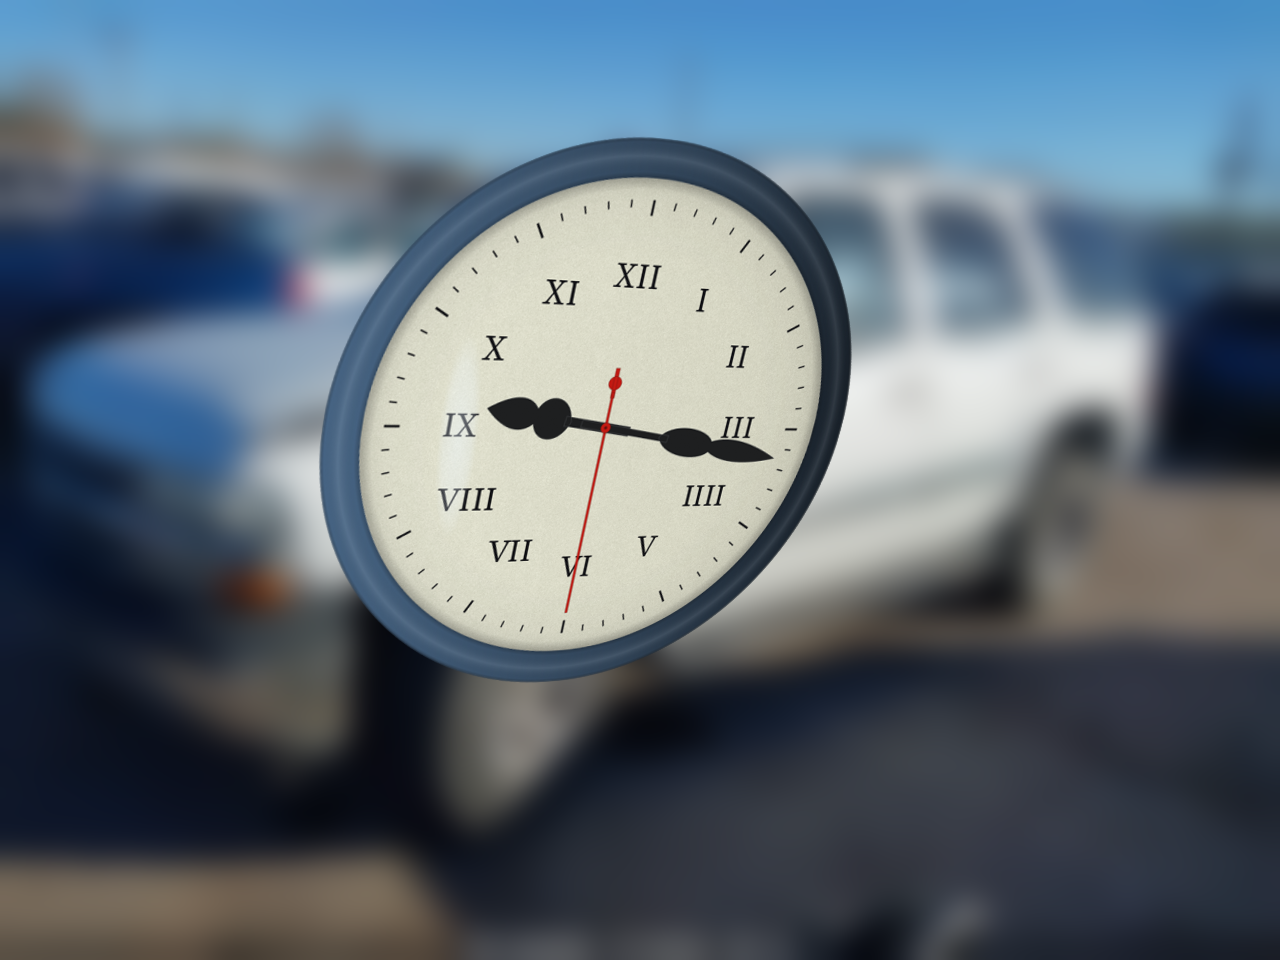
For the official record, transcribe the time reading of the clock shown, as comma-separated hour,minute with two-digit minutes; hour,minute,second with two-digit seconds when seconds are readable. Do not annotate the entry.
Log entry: 9,16,30
